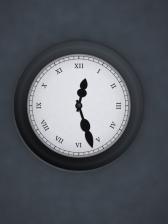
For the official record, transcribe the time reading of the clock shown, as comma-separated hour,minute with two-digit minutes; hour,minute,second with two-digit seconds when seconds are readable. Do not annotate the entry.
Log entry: 12,27
